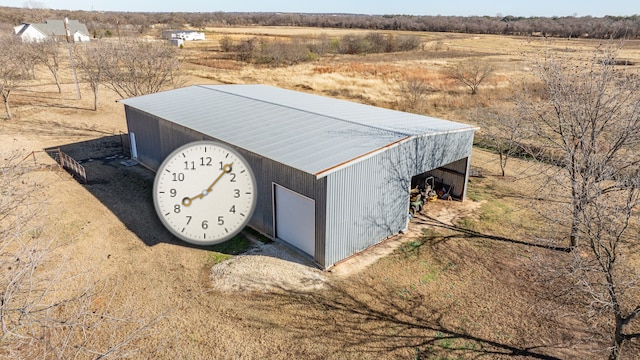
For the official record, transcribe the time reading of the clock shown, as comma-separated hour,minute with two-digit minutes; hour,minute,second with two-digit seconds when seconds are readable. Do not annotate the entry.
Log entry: 8,07
